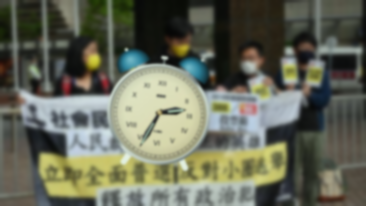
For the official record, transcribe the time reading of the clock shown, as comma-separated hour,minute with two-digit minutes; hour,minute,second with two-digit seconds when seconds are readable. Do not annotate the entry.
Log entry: 2,34
